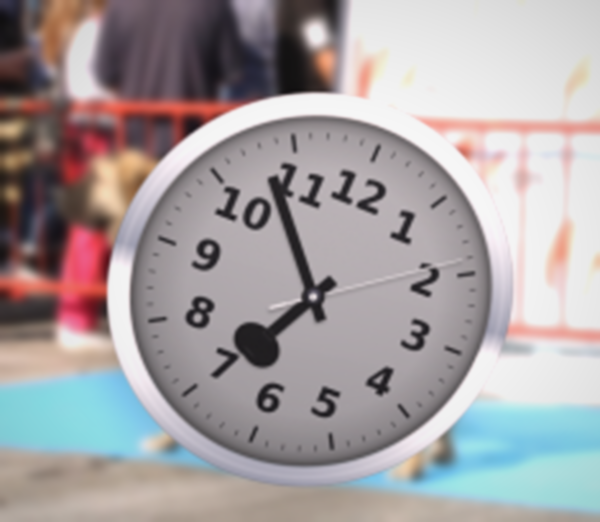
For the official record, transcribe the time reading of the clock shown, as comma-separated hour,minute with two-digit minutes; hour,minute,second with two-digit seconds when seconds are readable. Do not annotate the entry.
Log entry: 6,53,09
